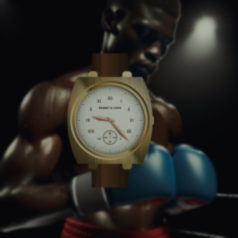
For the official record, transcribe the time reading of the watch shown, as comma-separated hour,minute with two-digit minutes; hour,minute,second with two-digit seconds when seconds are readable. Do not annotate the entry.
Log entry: 9,23
